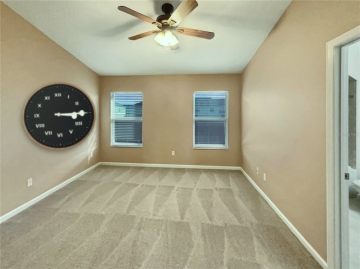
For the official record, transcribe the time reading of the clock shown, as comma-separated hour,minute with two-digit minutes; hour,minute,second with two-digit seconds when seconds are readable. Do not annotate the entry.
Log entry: 3,15
